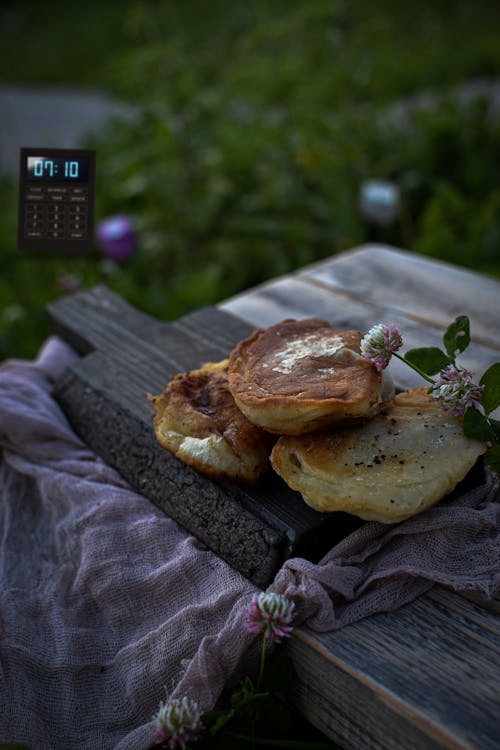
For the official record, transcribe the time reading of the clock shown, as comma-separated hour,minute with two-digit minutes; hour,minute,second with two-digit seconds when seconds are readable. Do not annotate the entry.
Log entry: 7,10
